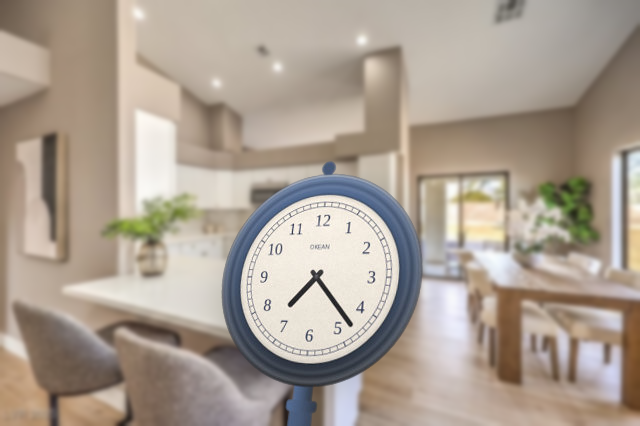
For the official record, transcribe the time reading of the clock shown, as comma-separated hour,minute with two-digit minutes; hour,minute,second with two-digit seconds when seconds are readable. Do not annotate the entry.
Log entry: 7,23
